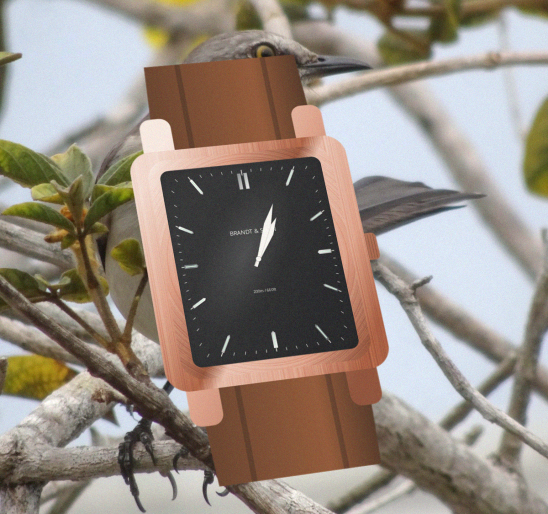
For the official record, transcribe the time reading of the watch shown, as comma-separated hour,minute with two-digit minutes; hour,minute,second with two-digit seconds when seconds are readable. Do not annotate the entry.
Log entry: 1,04
